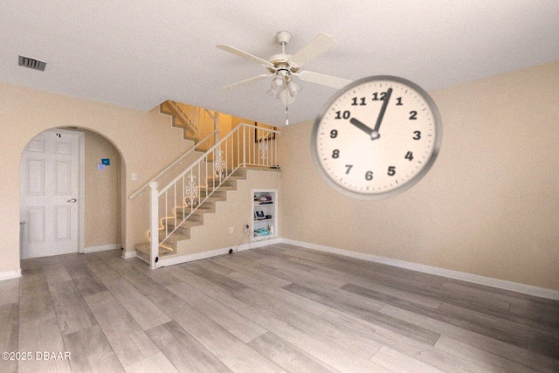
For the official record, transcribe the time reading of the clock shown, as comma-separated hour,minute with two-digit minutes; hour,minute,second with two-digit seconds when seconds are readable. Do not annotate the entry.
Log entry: 10,02
